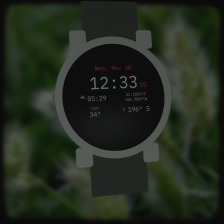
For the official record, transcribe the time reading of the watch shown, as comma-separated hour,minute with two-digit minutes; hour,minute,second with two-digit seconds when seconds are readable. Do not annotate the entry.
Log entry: 12,33
